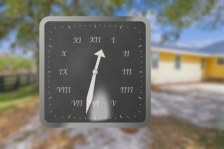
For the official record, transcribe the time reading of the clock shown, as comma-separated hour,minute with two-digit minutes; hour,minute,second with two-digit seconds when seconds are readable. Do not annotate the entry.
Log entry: 12,32
